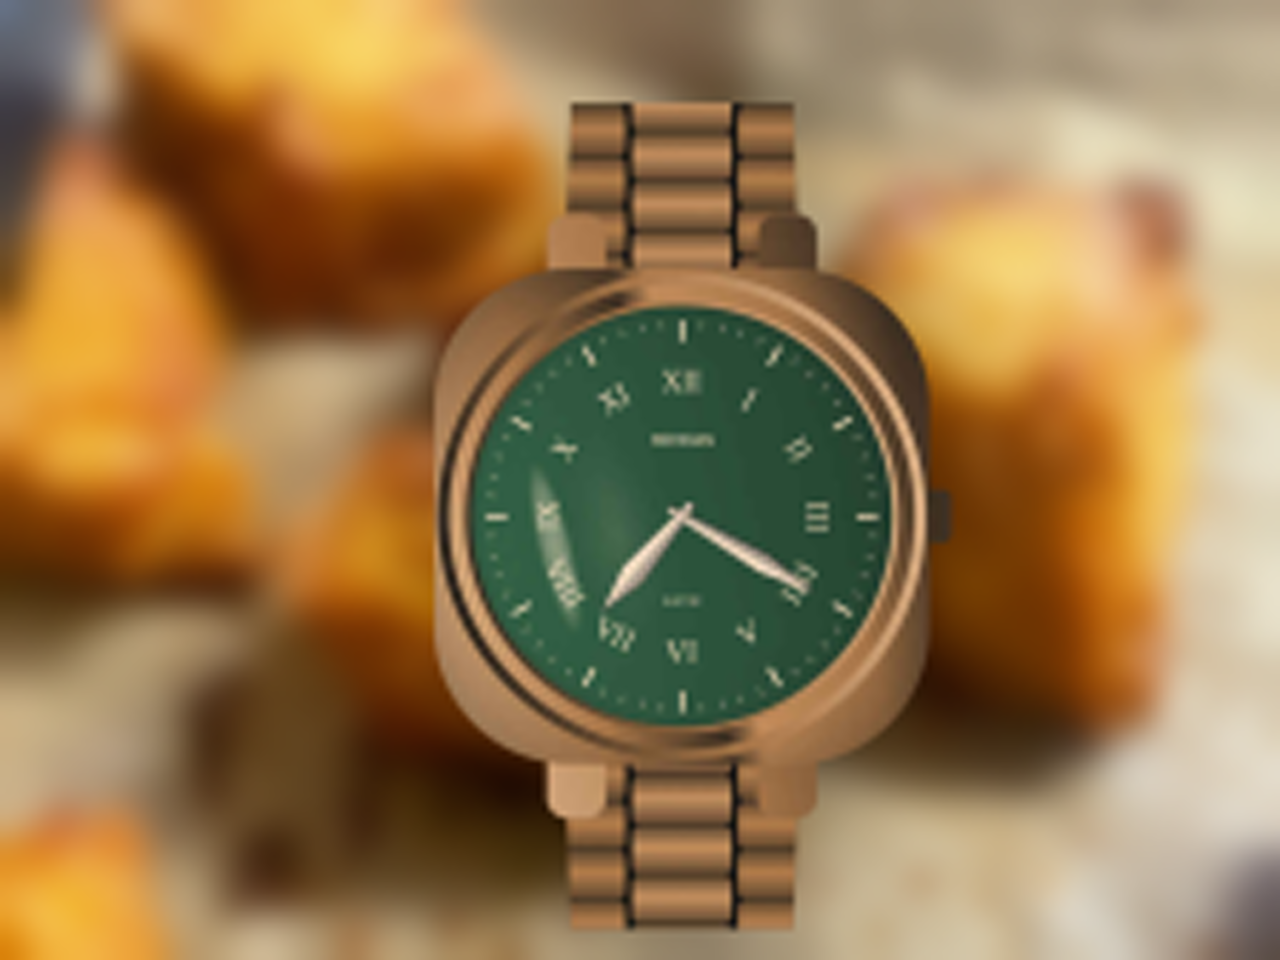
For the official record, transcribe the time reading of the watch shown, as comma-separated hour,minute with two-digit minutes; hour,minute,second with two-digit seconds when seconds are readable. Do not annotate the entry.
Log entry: 7,20
